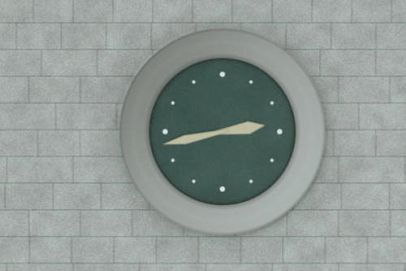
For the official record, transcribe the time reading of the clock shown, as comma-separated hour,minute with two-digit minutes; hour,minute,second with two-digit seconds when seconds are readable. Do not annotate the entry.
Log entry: 2,43
